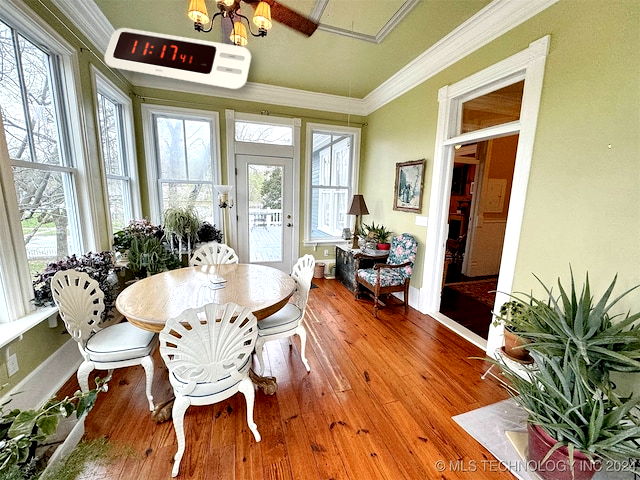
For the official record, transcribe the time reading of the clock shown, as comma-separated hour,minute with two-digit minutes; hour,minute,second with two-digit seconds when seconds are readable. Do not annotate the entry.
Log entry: 11,17,41
